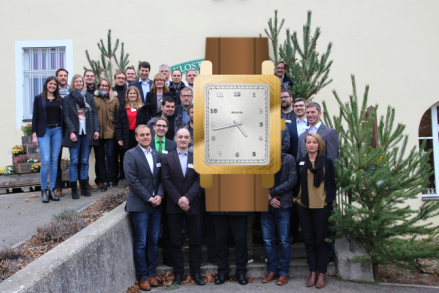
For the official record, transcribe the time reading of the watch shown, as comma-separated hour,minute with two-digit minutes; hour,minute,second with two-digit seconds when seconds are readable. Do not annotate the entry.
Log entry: 4,43
